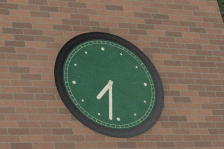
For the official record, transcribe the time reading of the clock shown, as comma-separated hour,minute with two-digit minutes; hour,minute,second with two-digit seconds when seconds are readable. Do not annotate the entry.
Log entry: 7,32
